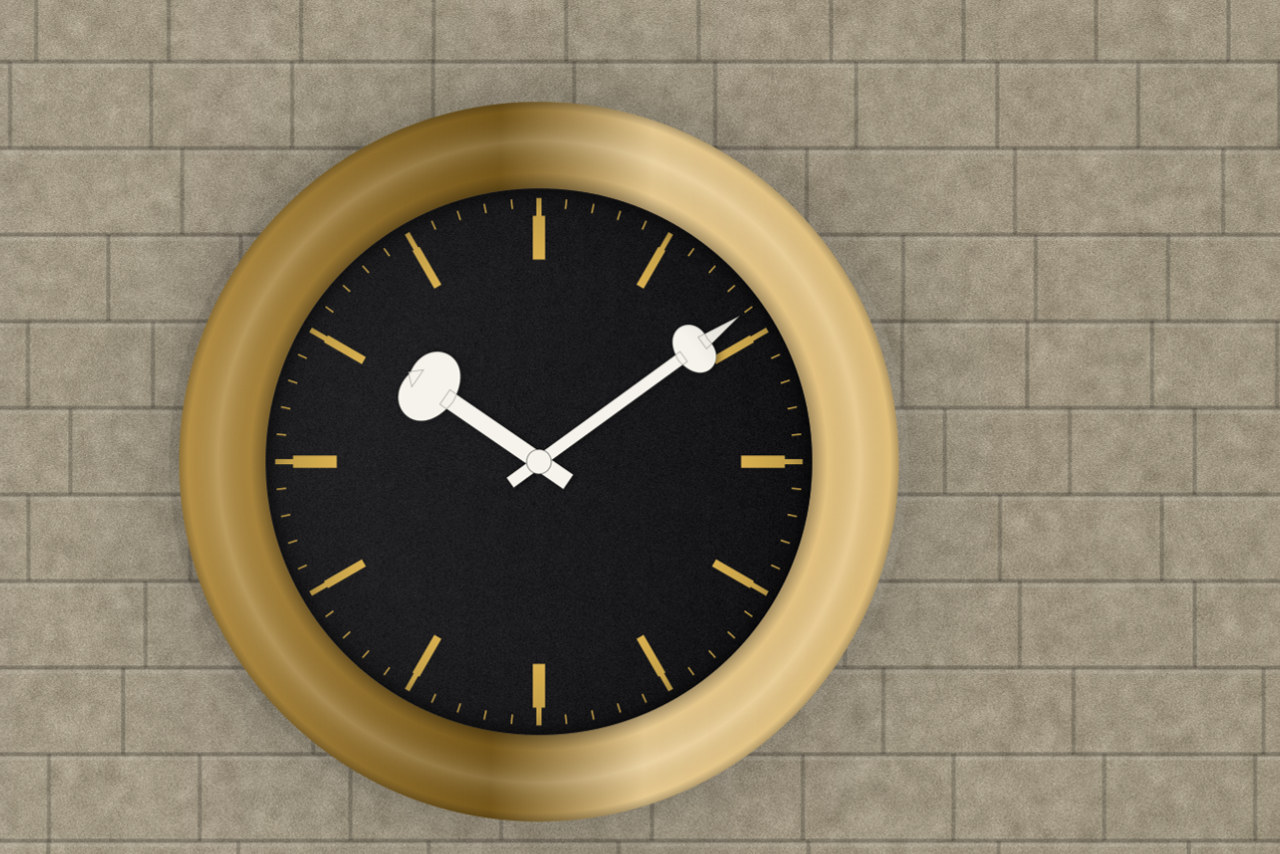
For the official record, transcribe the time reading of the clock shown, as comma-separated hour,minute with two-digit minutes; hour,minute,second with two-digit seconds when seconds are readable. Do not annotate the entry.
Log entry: 10,09
